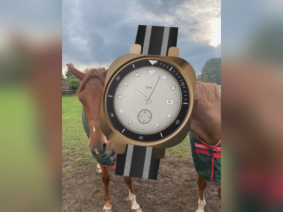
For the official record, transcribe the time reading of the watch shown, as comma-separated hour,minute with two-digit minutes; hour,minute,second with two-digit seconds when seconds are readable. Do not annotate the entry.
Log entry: 10,03
